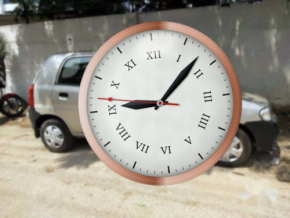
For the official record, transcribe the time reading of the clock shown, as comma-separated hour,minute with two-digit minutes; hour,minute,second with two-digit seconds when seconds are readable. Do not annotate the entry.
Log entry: 9,07,47
